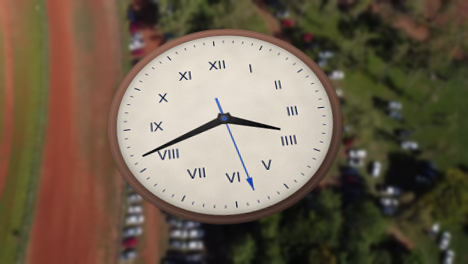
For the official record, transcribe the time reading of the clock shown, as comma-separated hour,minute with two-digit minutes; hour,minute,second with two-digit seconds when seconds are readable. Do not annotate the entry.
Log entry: 3,41,28
